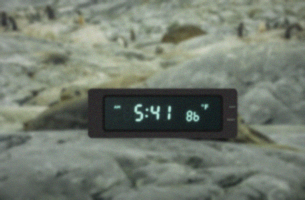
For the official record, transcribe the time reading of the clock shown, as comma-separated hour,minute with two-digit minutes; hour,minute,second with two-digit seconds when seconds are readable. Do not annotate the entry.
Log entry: 5,41
